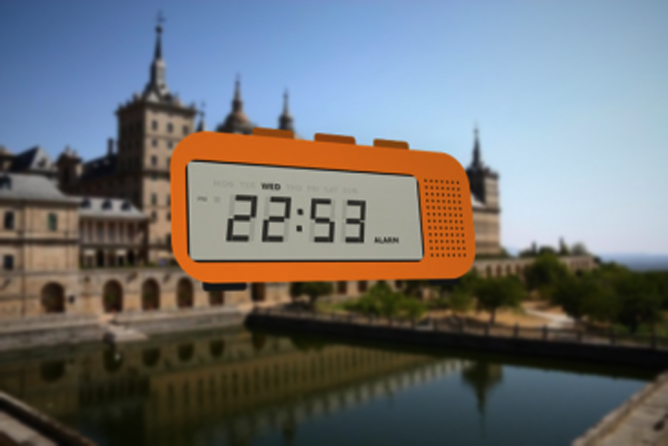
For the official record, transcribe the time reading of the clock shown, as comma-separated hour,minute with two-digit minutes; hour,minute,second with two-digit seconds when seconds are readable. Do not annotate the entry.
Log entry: 22,53
